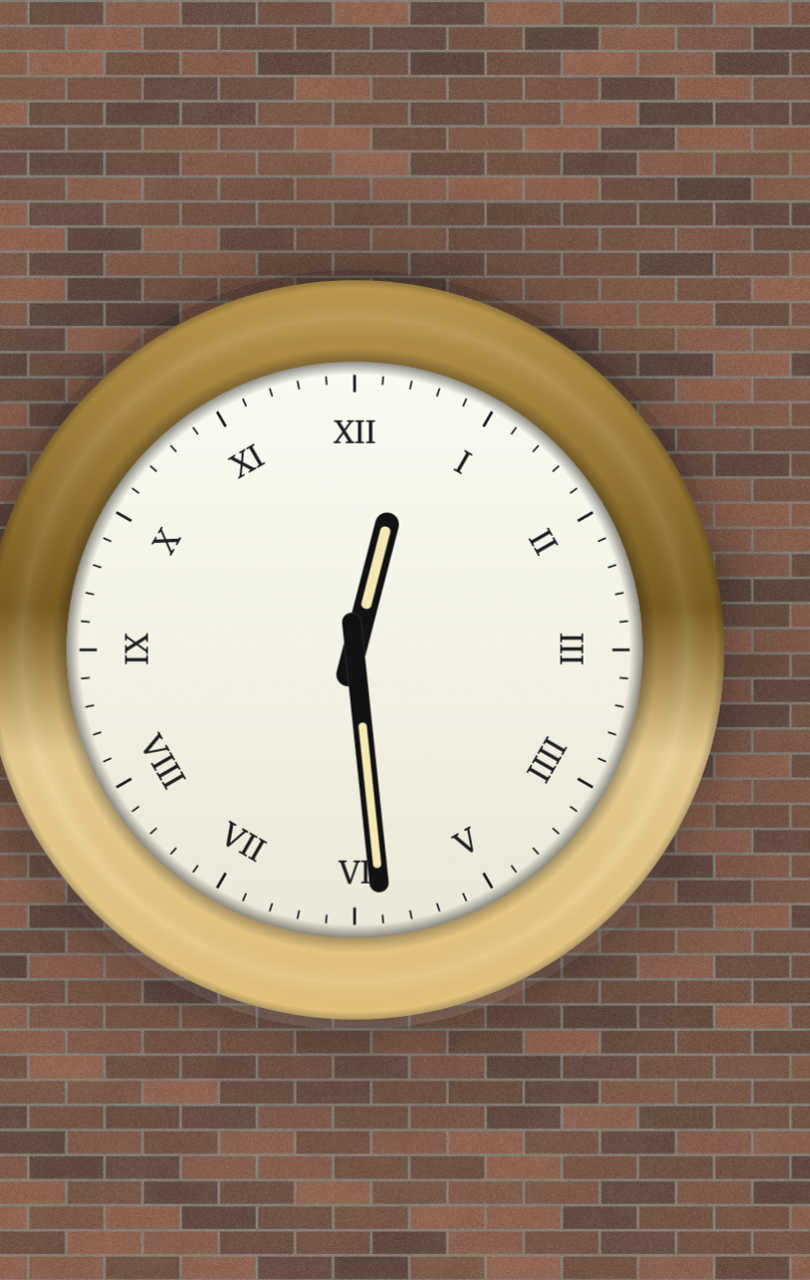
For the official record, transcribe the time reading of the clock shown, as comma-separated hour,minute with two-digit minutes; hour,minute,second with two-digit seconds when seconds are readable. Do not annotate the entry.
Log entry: 12,29
